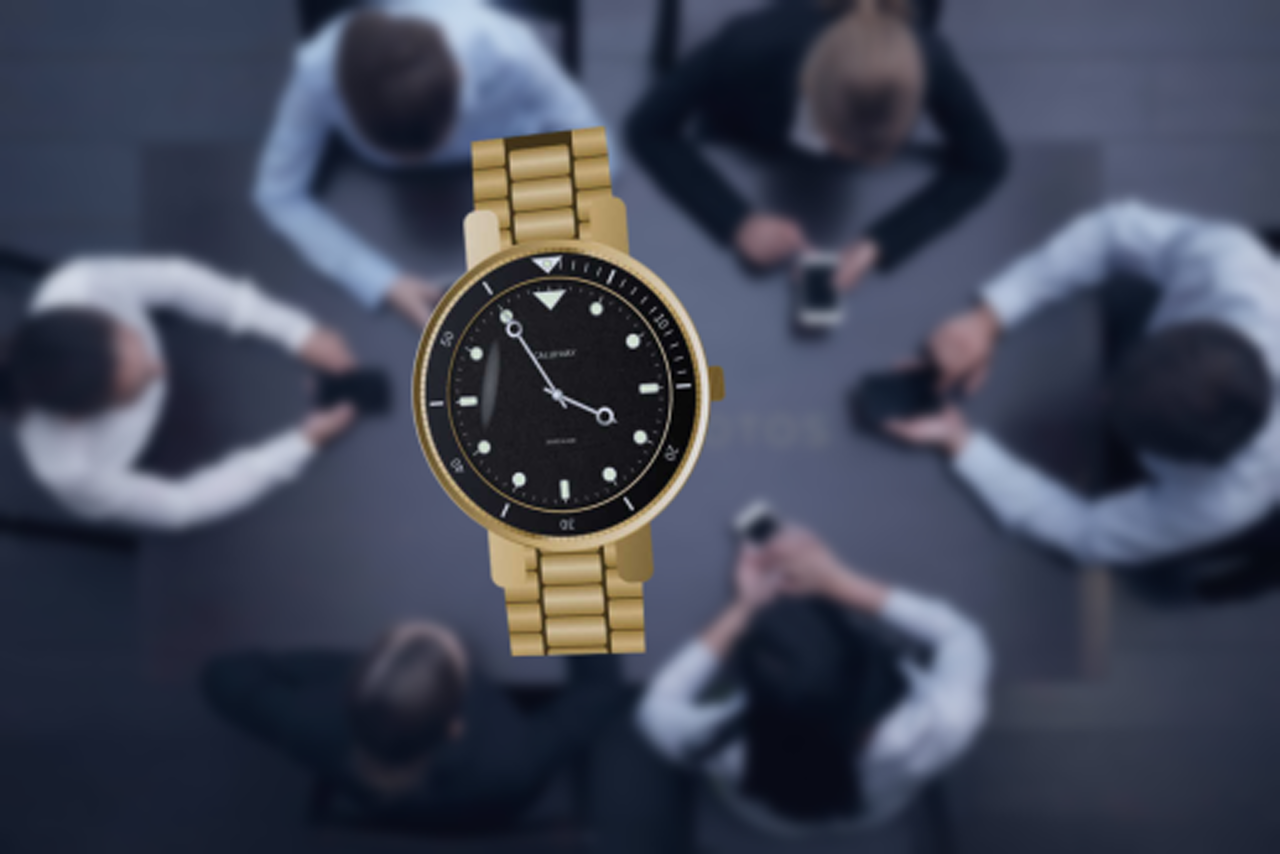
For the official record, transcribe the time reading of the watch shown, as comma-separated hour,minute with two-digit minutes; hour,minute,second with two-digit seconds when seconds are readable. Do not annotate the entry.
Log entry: 3,55
